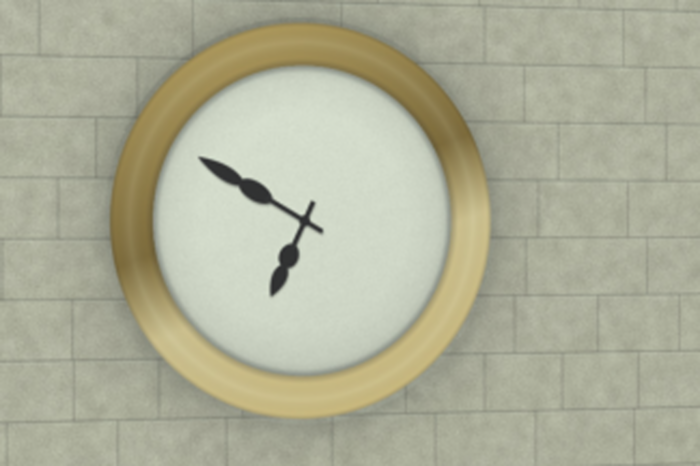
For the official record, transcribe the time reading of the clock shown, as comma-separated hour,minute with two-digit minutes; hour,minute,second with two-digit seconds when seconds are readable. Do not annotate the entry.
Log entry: 6,50
